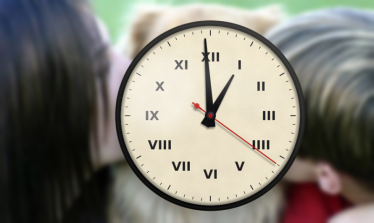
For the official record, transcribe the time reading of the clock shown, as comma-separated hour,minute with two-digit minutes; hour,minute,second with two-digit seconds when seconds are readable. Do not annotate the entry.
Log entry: 12,59,21
